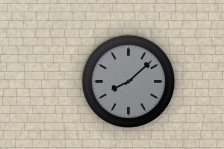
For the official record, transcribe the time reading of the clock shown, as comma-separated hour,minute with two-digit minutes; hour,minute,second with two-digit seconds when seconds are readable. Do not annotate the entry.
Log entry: 8,08
